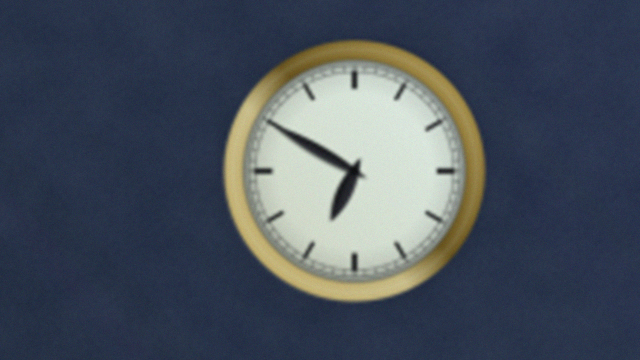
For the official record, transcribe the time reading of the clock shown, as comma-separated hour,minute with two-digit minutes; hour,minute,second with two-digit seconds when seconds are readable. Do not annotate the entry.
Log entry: 6,50
